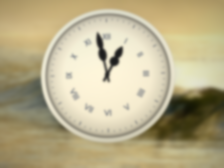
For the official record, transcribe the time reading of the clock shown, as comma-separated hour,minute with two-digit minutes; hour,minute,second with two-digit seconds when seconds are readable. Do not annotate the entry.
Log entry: 12,58
